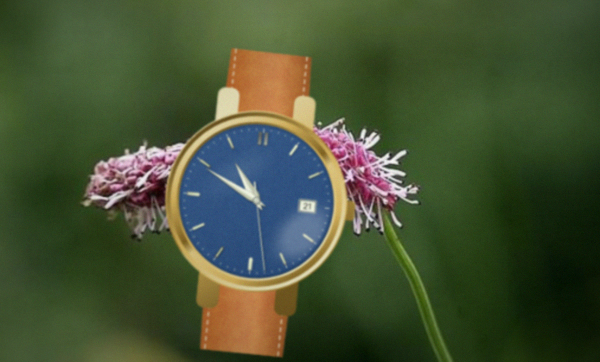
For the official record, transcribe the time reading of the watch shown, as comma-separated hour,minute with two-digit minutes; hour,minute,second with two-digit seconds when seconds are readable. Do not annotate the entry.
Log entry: 10,49,28
